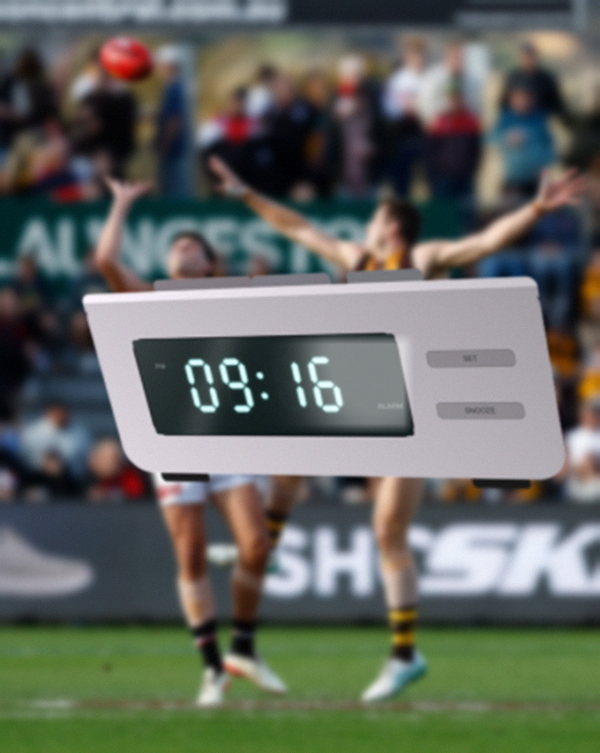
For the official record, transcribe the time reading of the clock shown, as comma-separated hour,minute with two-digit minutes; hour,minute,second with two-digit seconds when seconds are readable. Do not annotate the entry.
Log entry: 9,16
